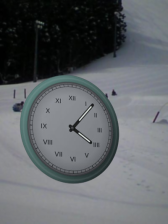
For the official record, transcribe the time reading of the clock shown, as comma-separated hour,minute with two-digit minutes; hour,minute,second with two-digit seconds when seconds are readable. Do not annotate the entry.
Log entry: 4,07
